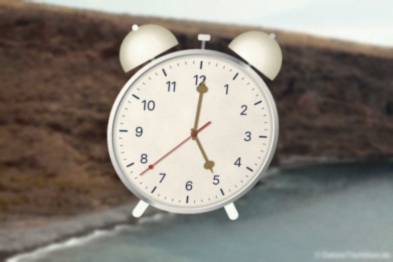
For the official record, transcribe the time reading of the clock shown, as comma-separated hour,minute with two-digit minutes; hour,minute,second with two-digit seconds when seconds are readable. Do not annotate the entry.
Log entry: 5,00,38
